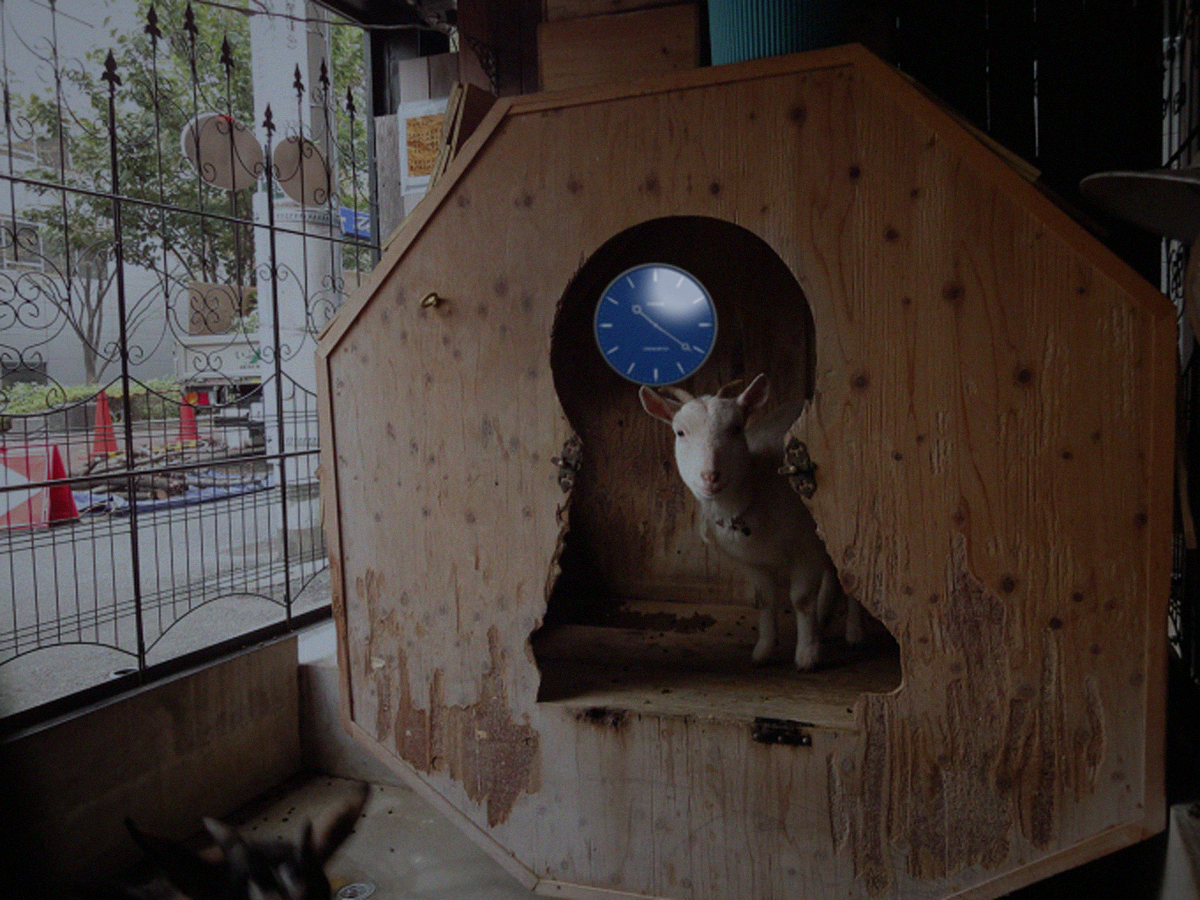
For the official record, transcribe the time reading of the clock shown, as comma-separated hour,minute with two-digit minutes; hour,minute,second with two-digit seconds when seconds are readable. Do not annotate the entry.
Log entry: 10,21
